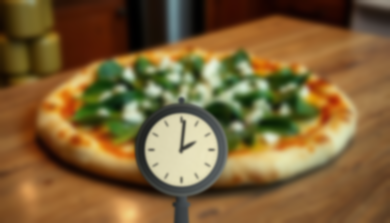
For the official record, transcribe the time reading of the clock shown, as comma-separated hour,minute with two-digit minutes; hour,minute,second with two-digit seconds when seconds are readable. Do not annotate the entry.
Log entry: 2,01
